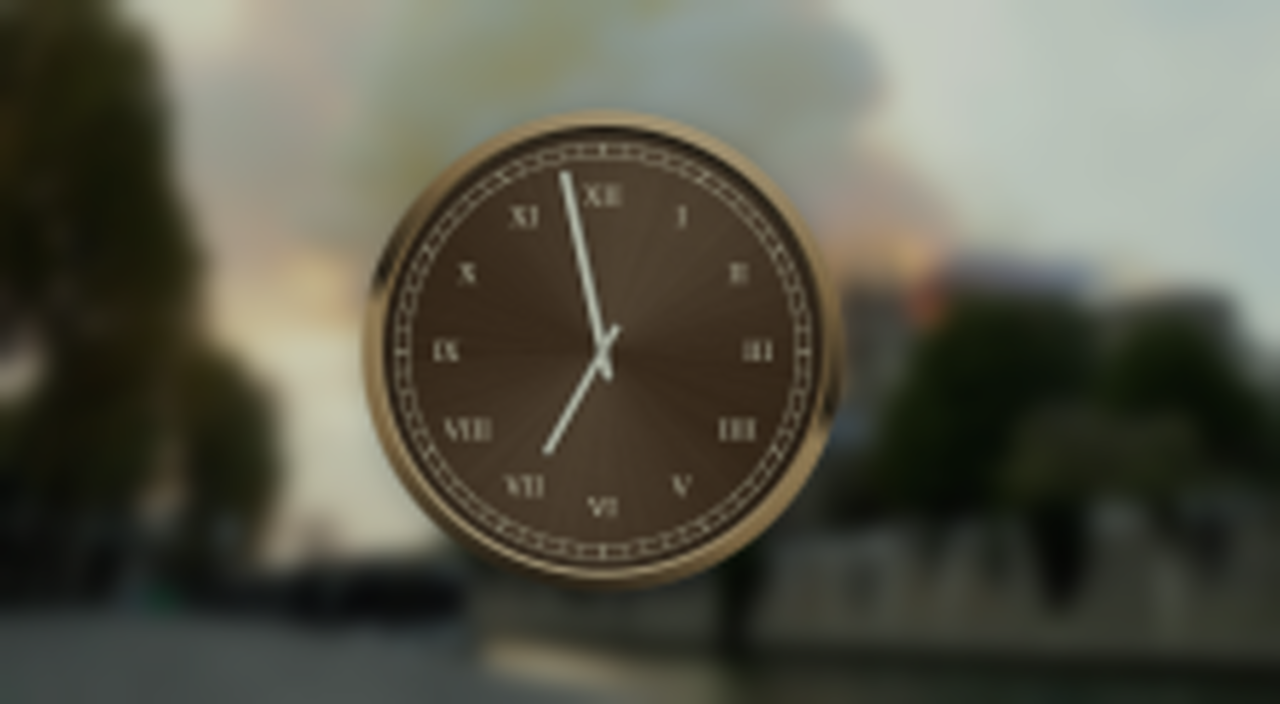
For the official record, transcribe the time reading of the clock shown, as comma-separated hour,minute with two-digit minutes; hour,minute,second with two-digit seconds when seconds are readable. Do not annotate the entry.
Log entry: 6,58
